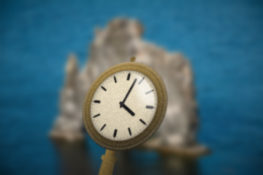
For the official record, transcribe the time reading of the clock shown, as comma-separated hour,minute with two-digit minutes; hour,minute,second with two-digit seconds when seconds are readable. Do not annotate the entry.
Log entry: 4,03
